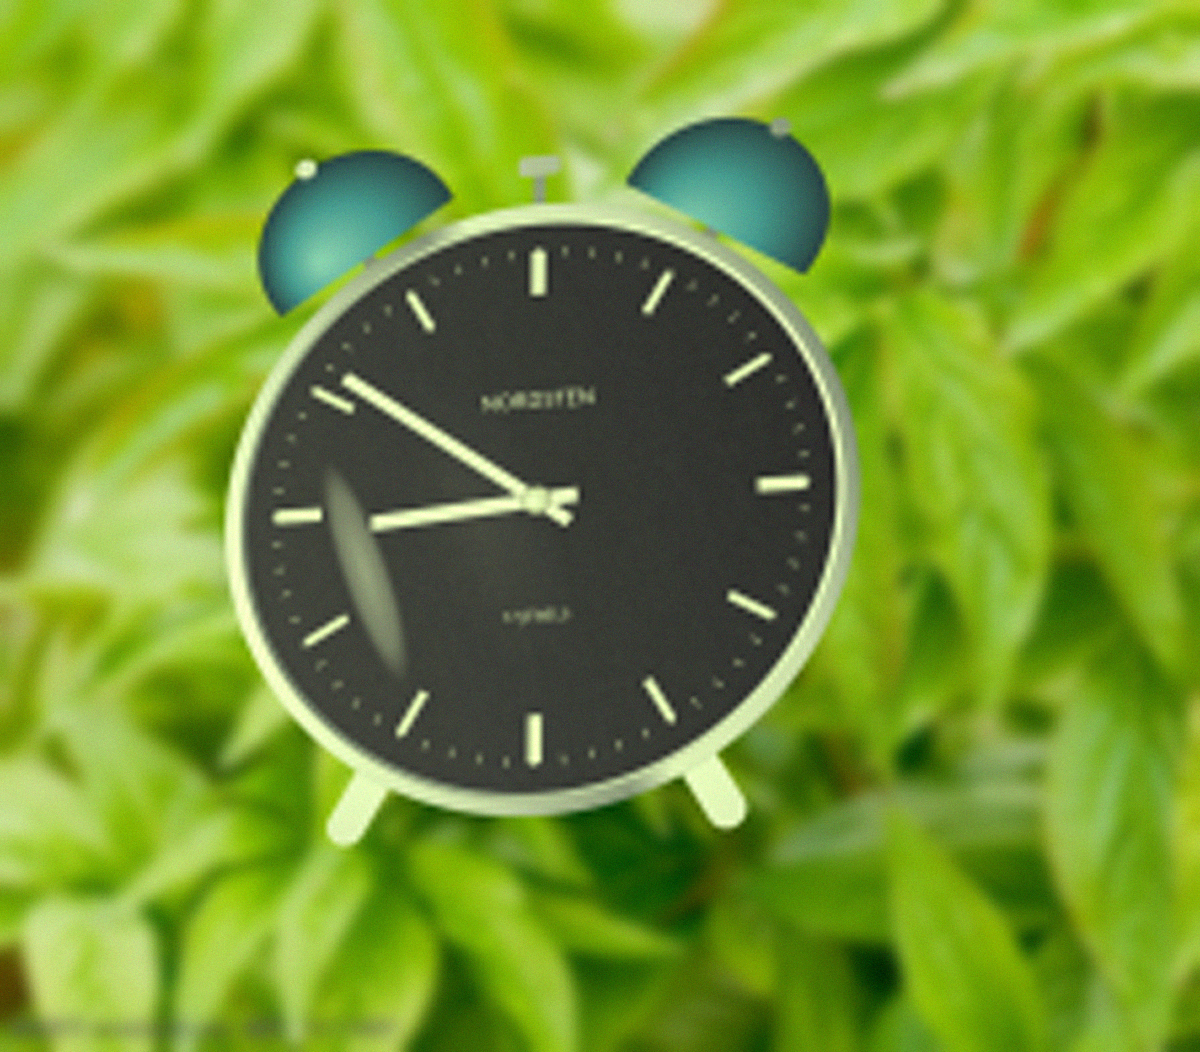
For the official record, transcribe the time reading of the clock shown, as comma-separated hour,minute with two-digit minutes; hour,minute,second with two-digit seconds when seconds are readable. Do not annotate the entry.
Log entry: 8,51
